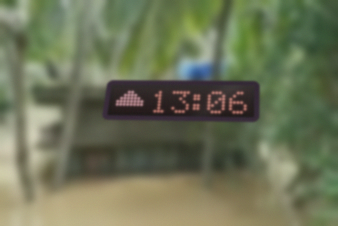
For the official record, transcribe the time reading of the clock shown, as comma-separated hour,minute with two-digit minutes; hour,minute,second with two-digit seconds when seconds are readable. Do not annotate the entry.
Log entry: 13,06
